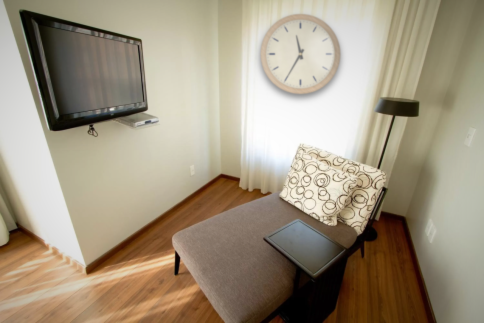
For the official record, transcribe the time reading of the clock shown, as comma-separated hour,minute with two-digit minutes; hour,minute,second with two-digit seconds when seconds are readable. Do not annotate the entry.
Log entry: 11,35
